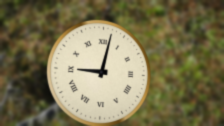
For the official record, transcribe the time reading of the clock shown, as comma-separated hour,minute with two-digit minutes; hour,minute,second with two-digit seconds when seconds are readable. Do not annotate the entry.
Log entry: 9,02
